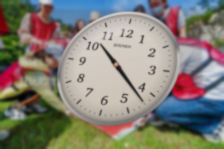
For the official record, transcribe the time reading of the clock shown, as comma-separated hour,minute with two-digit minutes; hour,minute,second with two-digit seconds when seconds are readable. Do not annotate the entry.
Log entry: 10,22
